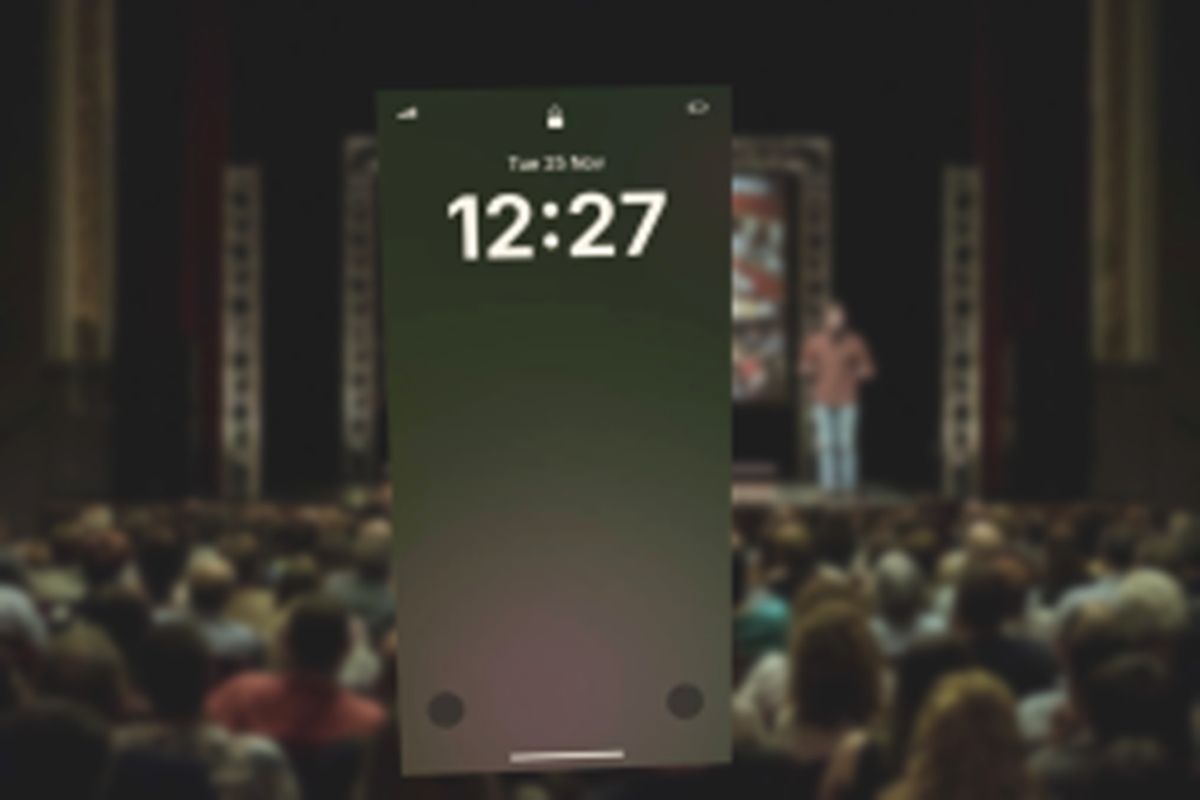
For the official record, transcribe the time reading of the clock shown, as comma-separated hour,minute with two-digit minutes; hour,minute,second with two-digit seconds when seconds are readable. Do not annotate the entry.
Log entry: 12,27
